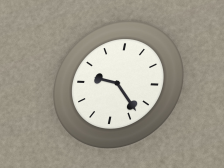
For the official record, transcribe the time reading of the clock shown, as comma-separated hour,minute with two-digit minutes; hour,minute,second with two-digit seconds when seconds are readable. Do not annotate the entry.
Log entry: 9,23
